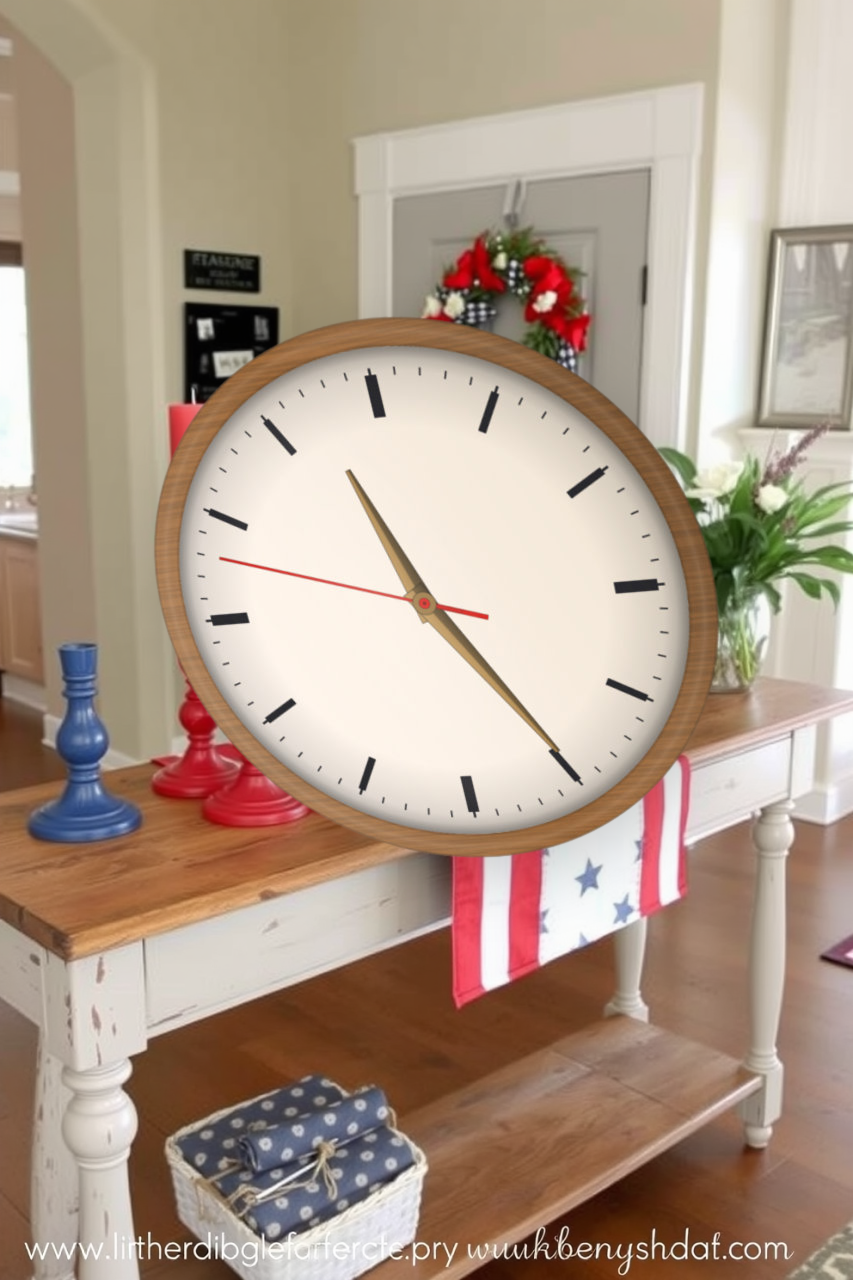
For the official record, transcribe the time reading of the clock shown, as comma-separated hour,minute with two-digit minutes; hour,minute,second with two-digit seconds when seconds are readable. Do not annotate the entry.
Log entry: 11,24,48
